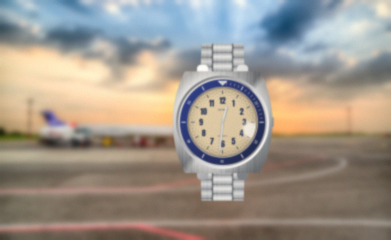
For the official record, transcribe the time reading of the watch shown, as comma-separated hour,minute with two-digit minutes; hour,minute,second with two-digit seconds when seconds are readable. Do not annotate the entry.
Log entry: 12,31
